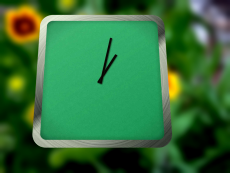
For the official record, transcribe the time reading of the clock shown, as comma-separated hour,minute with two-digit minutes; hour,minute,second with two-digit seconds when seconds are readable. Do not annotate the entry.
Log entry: 1,02
